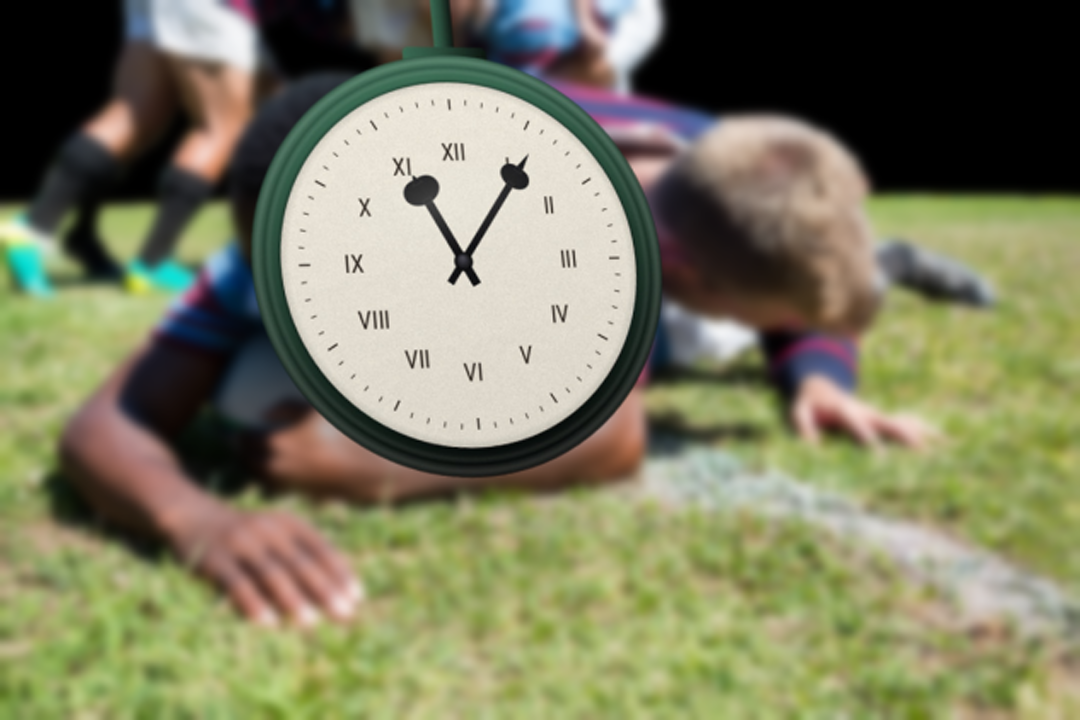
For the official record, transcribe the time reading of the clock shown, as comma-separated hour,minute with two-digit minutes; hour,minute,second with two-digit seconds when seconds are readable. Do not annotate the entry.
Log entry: 11,06
